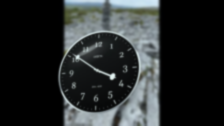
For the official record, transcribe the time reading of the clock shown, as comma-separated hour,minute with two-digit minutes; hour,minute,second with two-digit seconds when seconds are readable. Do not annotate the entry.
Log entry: 3,51
